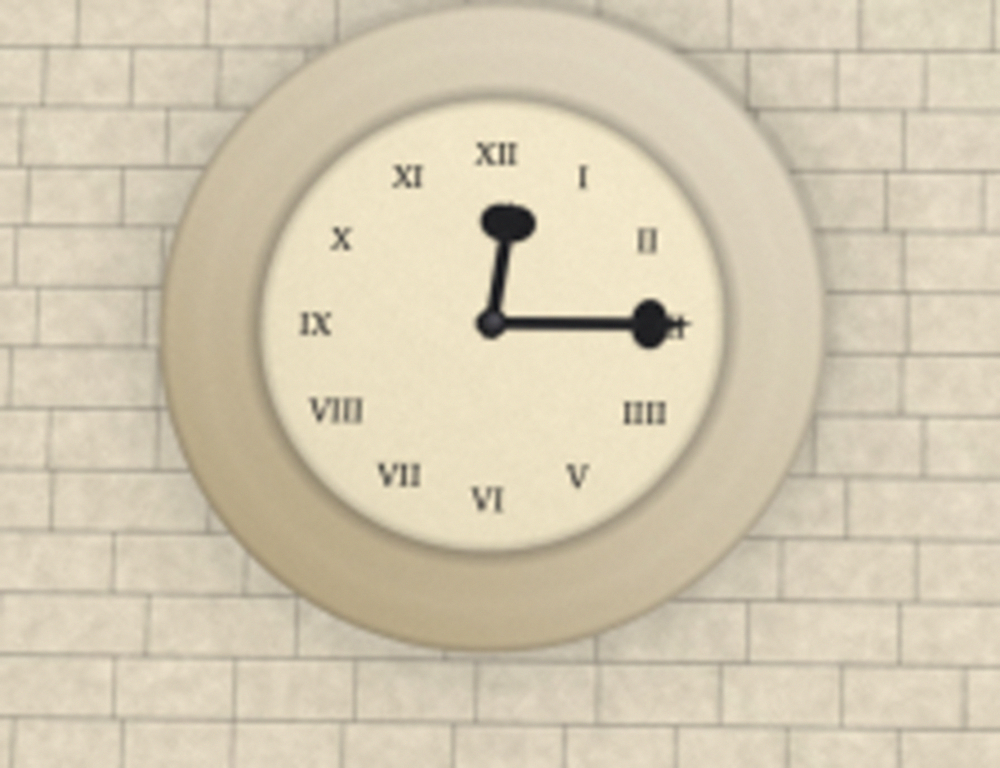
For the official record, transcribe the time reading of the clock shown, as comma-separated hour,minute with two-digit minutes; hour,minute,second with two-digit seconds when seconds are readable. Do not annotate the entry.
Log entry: 12,15
